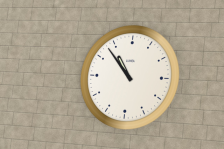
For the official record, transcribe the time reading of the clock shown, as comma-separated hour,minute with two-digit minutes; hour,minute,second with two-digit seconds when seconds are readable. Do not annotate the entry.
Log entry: 10,53
